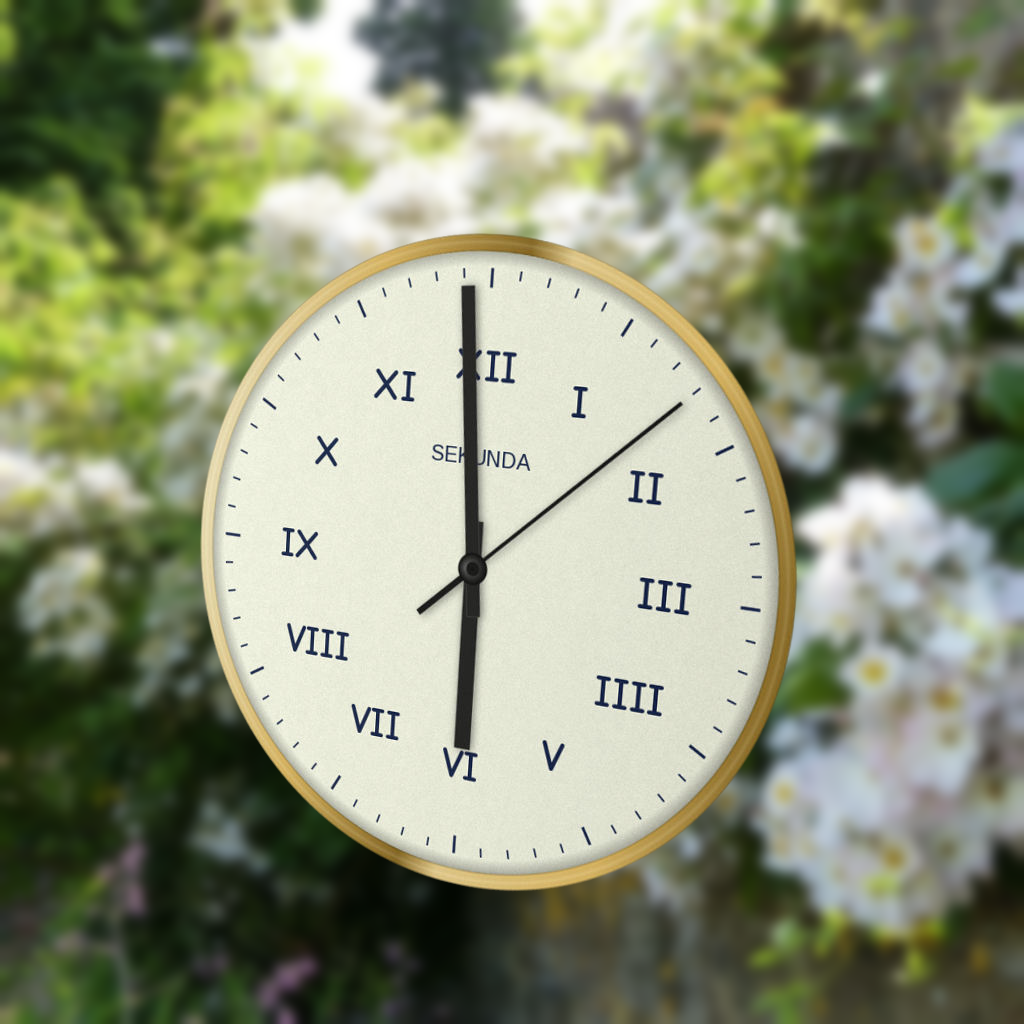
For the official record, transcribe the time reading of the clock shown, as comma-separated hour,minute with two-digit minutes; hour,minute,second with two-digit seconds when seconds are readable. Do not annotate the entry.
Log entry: 5,59,08
